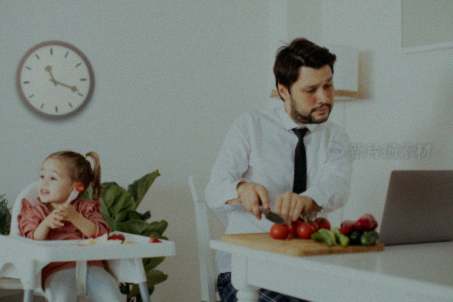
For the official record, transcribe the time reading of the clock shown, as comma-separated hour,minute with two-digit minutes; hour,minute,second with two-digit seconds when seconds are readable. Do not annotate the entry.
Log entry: 11,19
